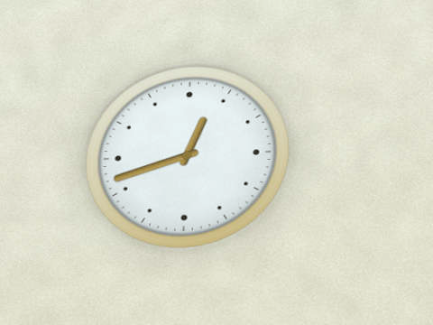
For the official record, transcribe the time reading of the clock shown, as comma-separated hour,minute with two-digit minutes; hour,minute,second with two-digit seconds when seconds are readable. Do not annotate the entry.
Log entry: 12,42
